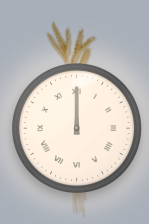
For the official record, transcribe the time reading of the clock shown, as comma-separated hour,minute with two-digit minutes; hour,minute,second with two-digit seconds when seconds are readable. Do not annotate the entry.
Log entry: 12,00
